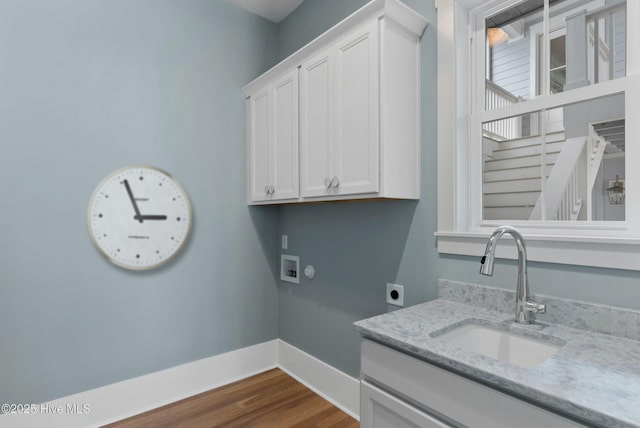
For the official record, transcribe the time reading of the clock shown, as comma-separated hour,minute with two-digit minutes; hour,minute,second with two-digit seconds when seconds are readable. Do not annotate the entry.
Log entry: 2,56
